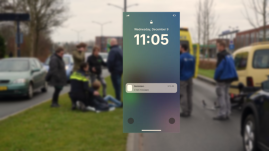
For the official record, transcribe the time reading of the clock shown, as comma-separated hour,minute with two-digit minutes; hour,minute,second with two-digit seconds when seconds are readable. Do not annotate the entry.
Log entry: 11,05
